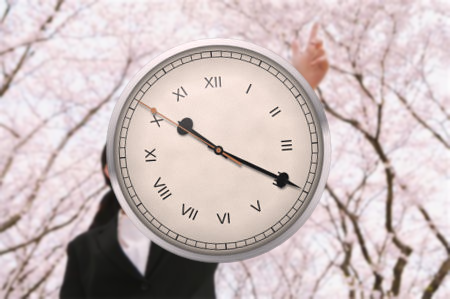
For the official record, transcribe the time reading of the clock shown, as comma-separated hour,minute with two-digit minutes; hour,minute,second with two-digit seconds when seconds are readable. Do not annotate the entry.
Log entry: 10,19,51
